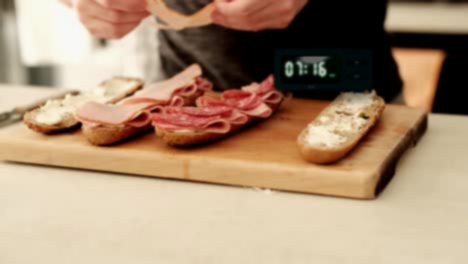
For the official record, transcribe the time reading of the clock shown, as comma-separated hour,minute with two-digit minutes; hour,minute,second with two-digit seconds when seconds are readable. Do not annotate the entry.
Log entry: 7,16
